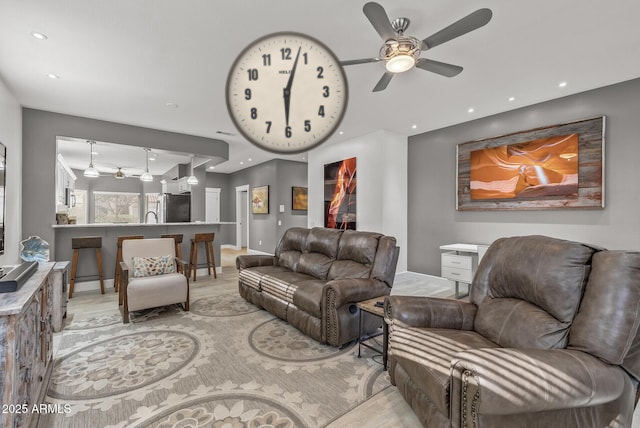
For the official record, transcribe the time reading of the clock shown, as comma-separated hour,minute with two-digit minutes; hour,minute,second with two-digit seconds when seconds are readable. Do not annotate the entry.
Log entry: 6,03
